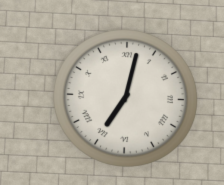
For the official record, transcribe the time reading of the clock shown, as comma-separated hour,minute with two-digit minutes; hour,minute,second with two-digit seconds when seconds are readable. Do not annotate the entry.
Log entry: 7,02
